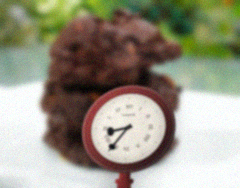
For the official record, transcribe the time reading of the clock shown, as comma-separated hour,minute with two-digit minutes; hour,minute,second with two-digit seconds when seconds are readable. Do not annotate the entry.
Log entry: 8,36
